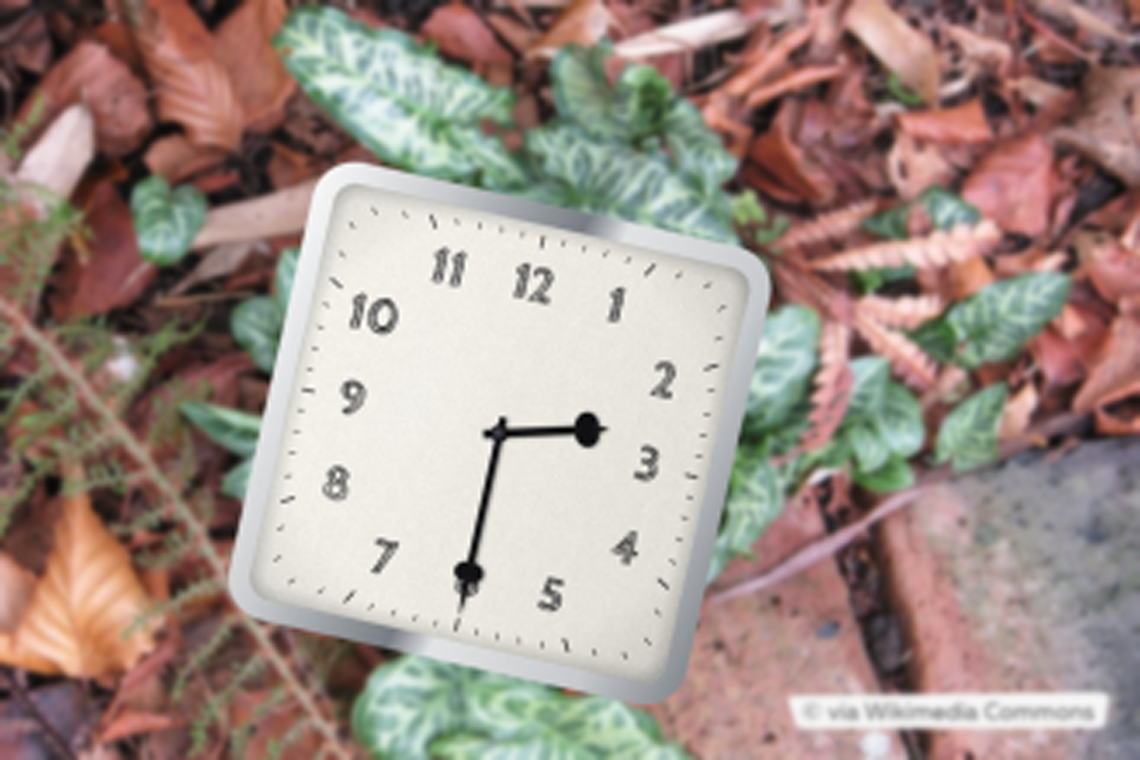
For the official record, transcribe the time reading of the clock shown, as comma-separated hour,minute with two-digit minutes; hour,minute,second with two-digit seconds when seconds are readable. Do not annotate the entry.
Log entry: 2,30
